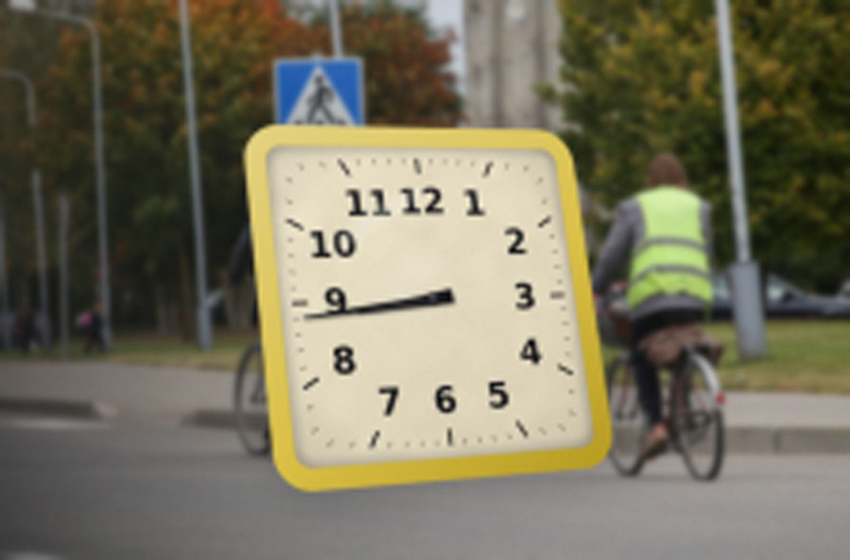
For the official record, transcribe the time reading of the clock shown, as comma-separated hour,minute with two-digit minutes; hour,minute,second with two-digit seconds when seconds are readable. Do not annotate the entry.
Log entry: 8,44
